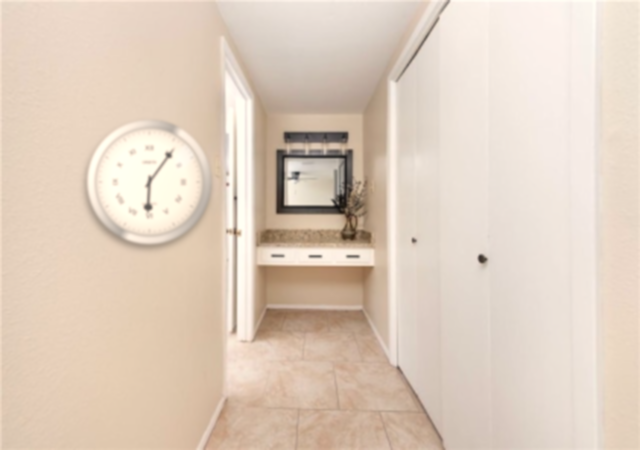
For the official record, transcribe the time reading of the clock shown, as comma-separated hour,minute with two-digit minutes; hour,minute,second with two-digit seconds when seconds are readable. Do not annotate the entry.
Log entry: 6,06
